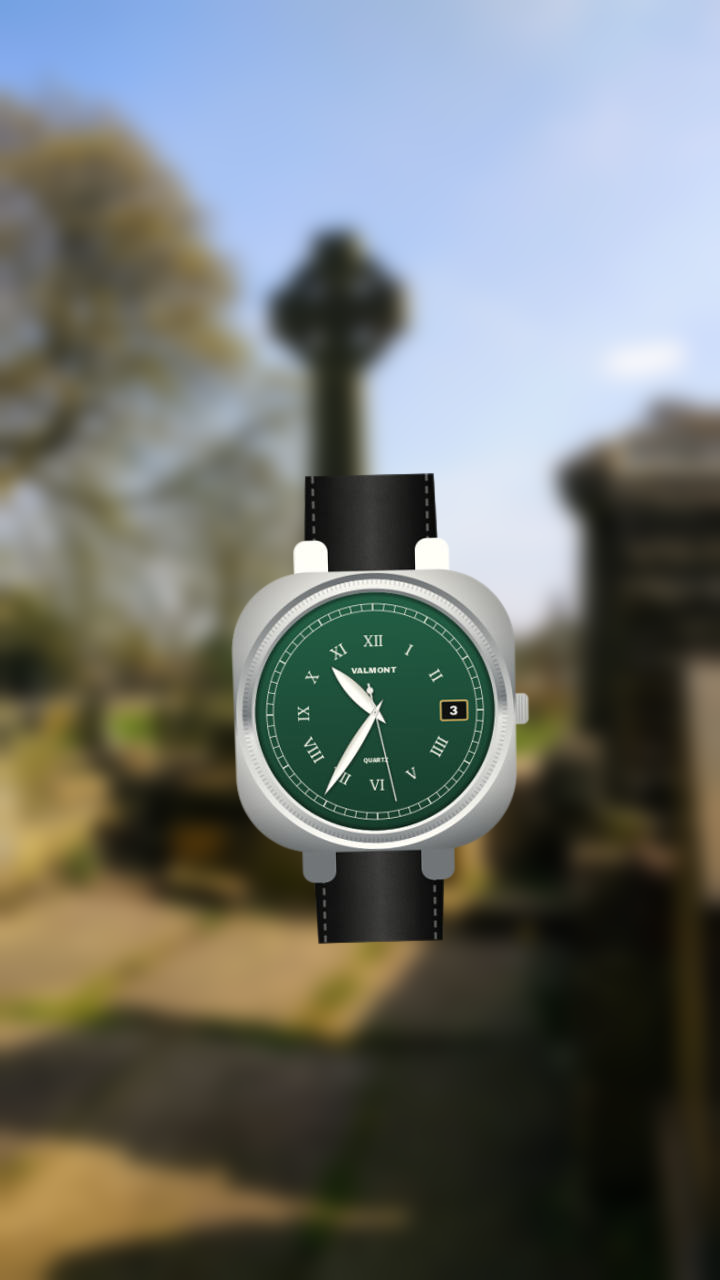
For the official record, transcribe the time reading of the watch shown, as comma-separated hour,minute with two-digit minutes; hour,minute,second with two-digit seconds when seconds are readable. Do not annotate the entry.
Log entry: 10,35,28
